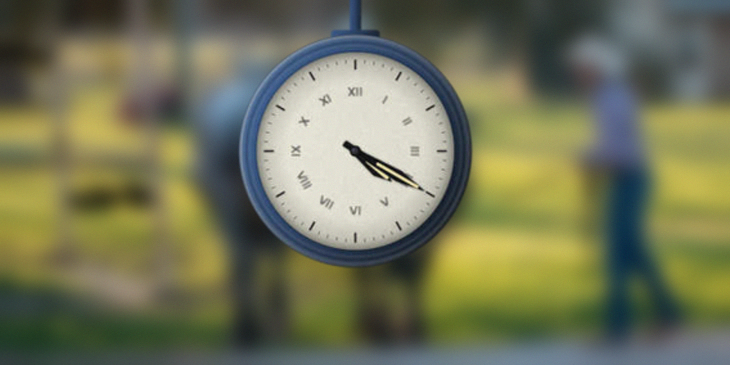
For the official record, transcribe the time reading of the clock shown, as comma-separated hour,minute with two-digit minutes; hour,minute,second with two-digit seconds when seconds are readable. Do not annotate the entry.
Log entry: 4,20
